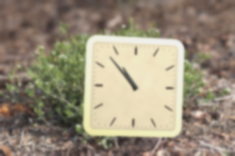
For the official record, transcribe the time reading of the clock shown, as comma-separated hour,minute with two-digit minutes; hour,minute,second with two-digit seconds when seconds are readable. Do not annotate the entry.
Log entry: 10,53
